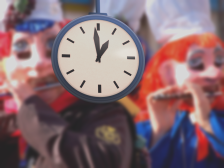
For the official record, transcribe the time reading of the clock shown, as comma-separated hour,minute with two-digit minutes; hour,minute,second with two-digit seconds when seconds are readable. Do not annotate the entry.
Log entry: 12,59
